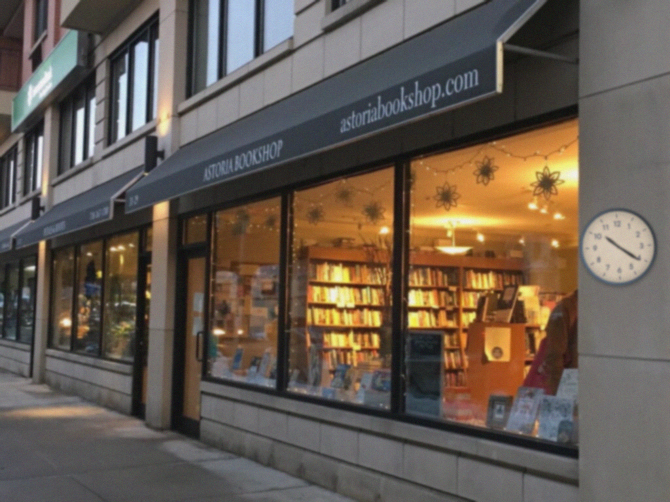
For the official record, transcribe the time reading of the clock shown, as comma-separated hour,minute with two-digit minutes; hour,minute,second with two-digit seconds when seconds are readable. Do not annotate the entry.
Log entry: 10,21
